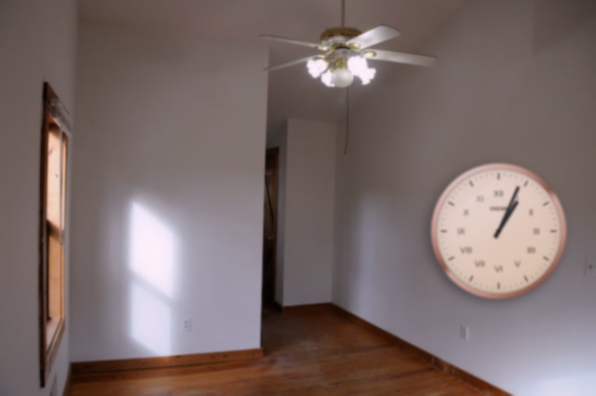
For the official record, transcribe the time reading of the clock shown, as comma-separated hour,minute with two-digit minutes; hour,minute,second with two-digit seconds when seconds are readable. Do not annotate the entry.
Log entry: 1,04
